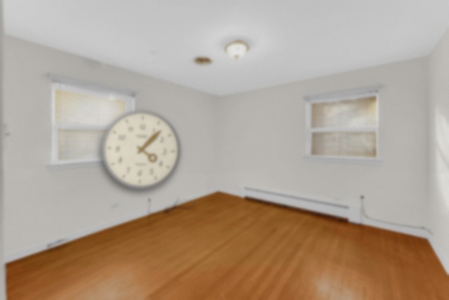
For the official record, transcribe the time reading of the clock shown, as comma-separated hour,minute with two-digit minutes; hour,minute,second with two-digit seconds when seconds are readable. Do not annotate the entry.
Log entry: 4,07
